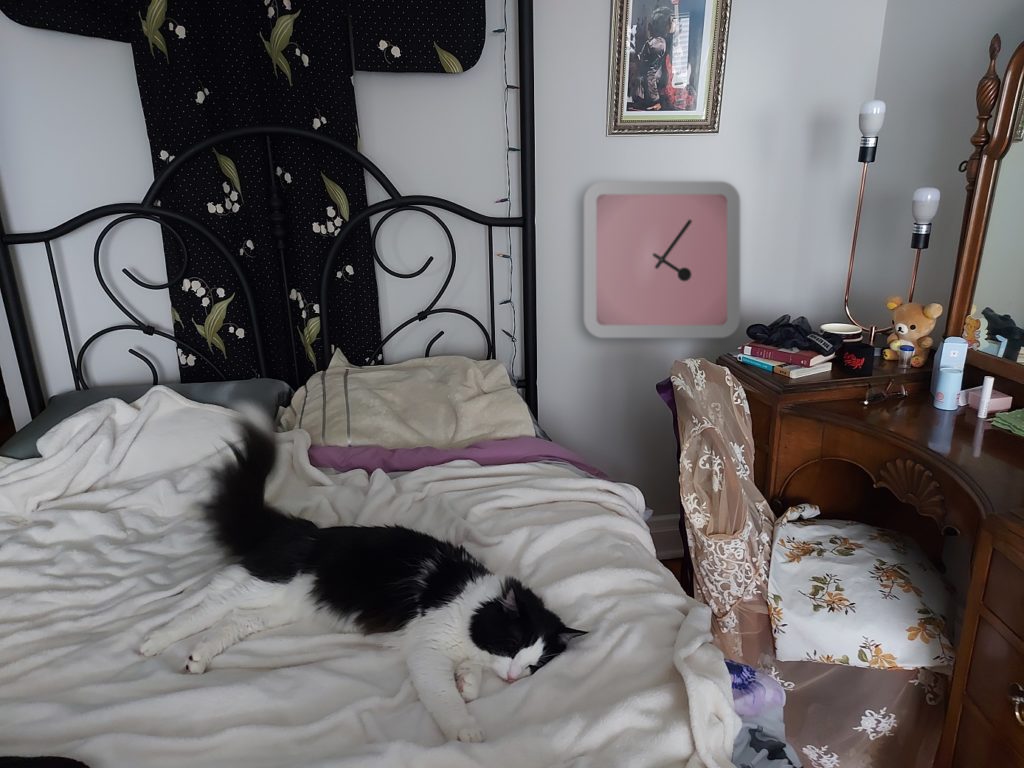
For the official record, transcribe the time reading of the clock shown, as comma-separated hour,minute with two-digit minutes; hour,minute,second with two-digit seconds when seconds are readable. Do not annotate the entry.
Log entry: 4,06
